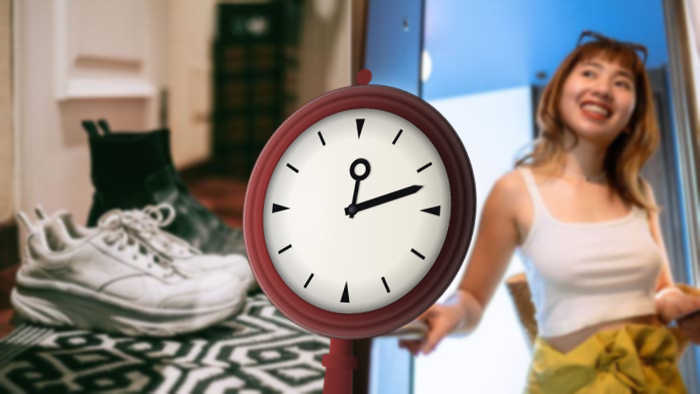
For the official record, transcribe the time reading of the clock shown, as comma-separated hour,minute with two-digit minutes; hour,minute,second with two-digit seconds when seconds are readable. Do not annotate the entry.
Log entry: 12,12
